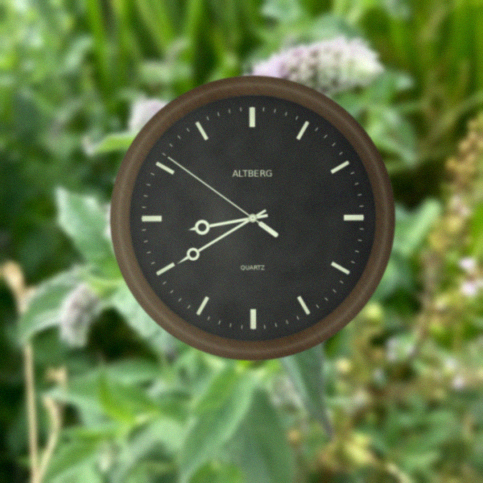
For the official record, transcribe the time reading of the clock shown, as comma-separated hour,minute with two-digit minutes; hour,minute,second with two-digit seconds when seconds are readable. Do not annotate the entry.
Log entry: 8,39,51
